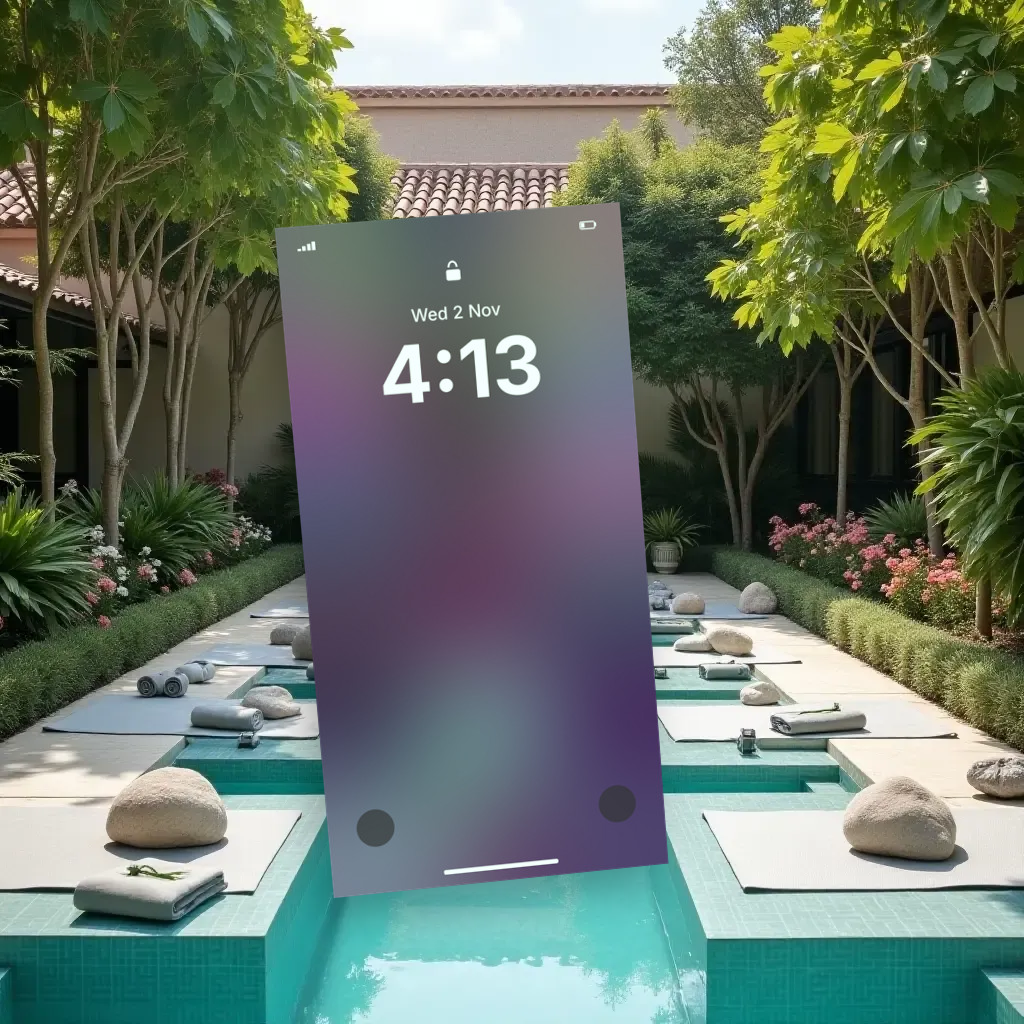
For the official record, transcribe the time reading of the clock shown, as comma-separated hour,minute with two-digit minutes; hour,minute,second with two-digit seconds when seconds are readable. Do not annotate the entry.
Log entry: 4,13
